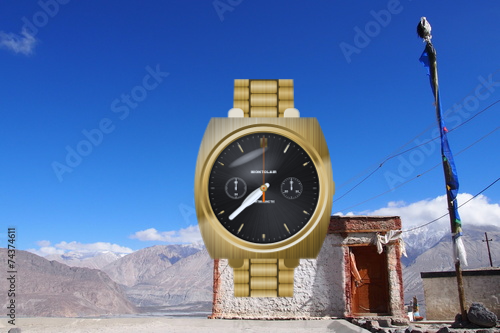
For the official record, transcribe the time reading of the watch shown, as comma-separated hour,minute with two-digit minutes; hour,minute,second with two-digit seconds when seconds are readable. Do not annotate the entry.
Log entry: 7,38
